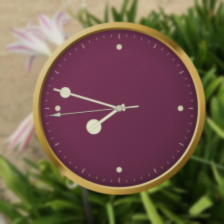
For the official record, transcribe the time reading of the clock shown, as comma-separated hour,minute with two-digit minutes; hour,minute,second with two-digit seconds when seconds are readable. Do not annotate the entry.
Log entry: 7,47,44
